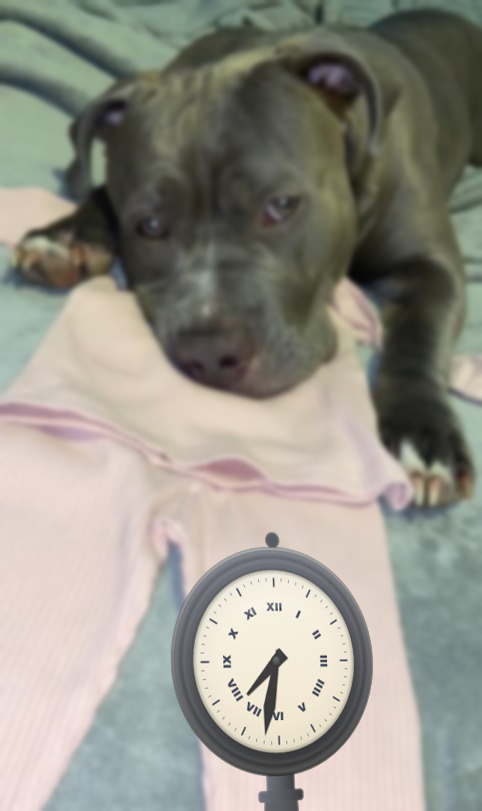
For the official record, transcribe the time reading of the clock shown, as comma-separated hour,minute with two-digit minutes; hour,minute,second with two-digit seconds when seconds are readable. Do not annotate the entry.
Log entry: 7,32
